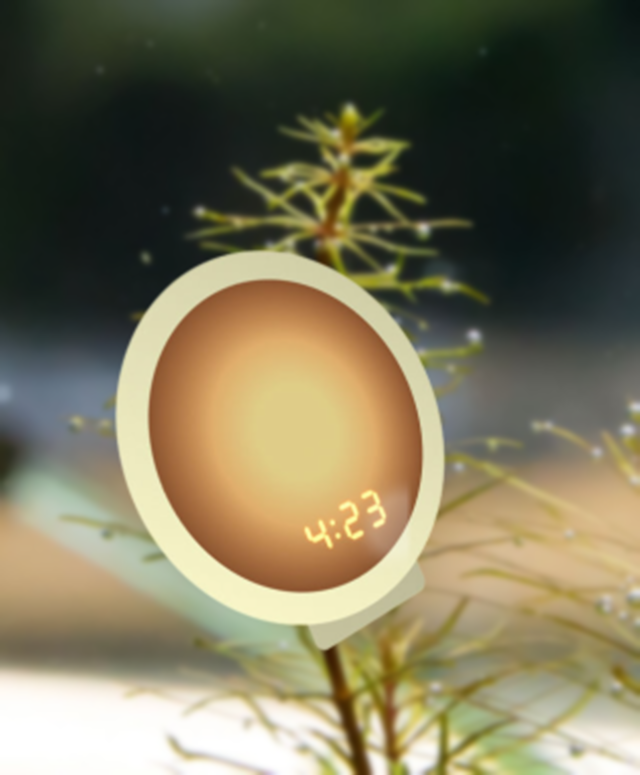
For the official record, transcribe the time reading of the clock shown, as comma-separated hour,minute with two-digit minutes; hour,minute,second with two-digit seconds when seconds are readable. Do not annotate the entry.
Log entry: 4,23
